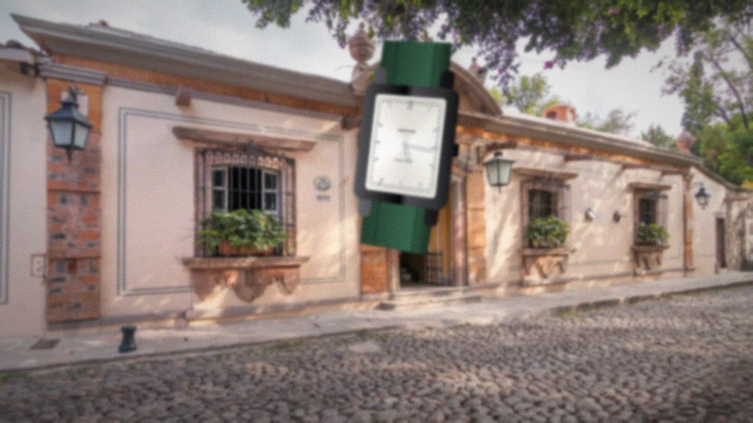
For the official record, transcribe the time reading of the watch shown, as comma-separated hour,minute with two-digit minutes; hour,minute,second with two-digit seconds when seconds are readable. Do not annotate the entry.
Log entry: 5,16
